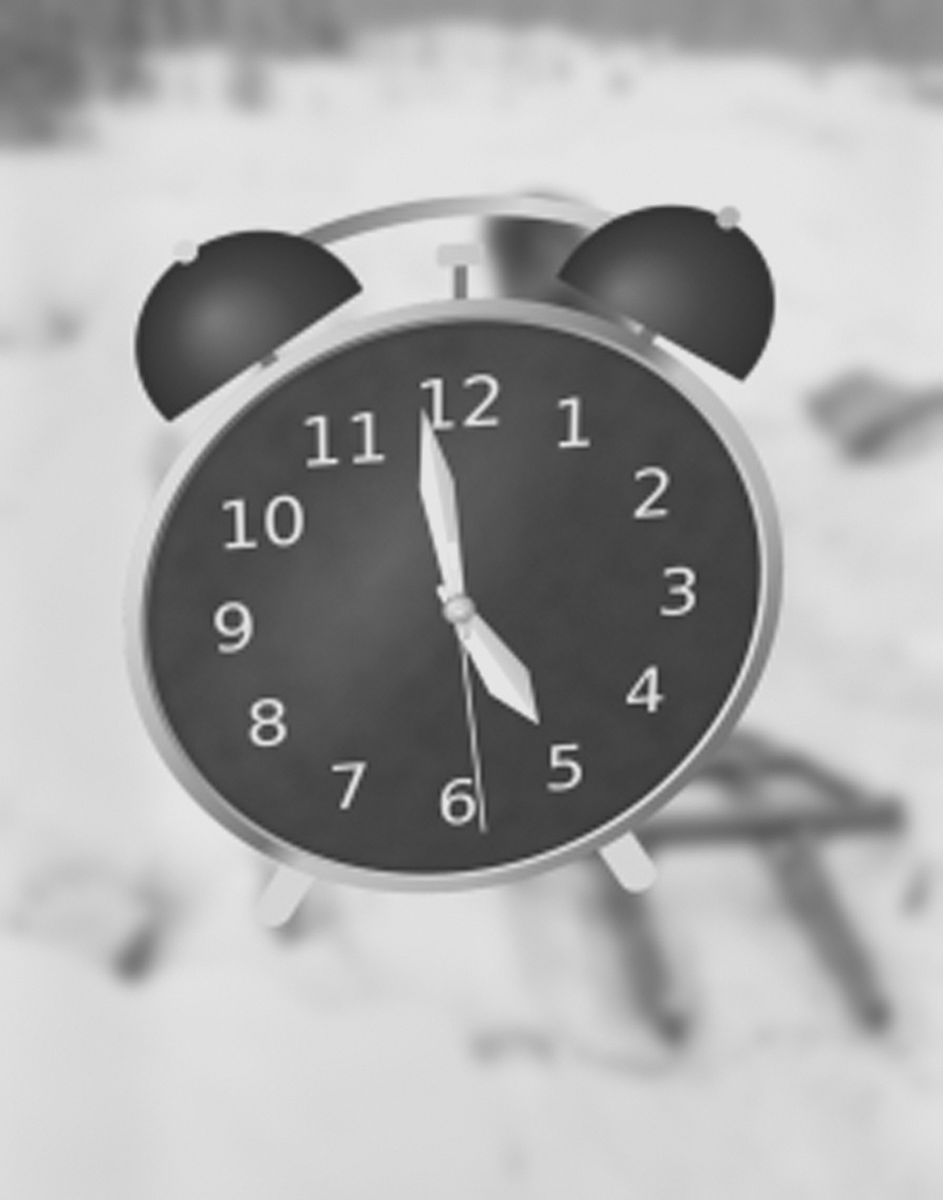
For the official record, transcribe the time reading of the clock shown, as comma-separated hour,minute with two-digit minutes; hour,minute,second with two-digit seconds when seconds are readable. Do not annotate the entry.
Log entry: 4,58,29
